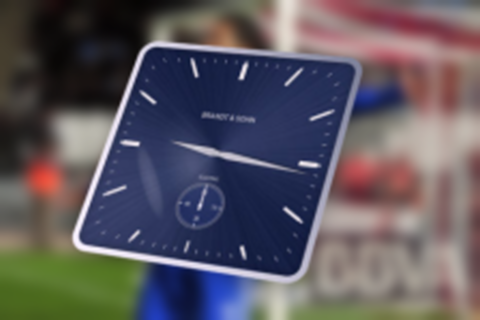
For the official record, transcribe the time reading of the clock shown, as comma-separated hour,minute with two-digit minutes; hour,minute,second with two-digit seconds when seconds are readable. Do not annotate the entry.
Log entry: 9,16
